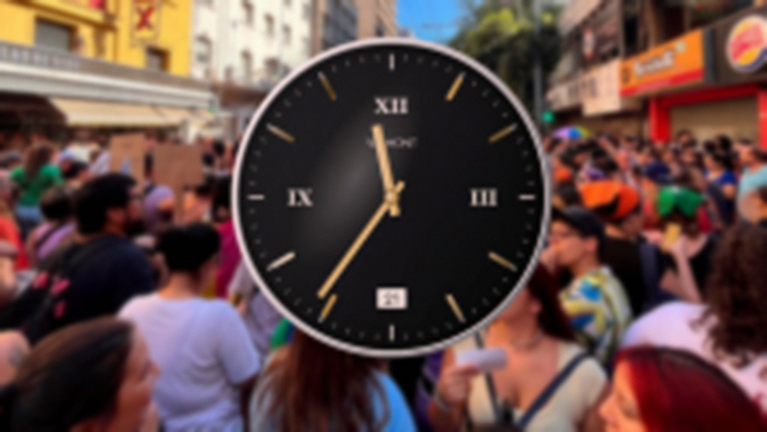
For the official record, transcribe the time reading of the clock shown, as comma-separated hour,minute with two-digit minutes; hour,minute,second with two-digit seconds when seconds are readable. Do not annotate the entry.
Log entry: 11,36
